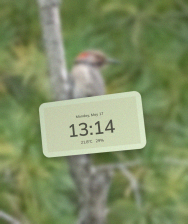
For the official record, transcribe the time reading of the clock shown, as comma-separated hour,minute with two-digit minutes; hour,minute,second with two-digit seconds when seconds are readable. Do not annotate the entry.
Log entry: 13,14
